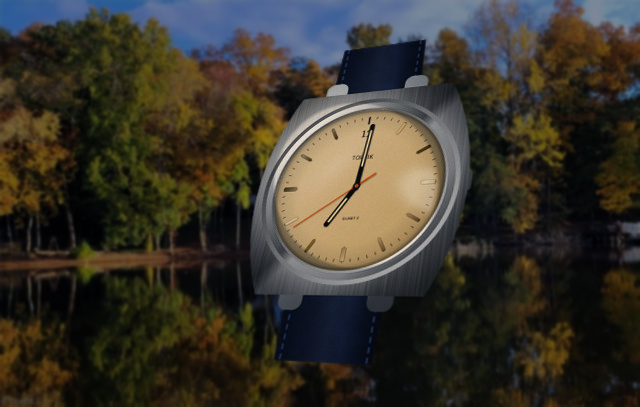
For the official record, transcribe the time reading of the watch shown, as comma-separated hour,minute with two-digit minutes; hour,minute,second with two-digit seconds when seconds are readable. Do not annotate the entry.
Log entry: 7,00,39
